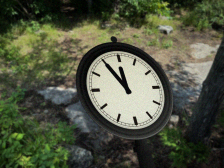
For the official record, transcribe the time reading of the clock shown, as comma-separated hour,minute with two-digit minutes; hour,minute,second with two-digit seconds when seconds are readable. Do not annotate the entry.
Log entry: 11,55
